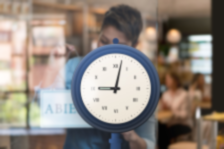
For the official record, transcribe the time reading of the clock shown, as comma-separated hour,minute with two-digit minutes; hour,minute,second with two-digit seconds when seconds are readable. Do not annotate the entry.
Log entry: 9,02
